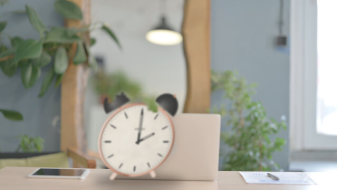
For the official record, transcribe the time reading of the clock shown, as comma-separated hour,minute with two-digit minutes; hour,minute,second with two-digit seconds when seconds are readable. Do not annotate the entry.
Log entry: 2,00
